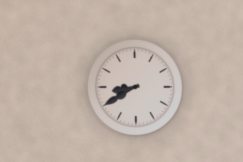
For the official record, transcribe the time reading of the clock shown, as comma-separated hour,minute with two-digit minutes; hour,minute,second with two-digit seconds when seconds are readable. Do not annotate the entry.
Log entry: 8,40
